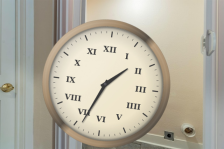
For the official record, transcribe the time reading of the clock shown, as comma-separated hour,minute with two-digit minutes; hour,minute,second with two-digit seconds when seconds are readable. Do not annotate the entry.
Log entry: 1,34
